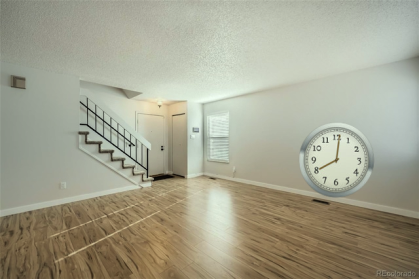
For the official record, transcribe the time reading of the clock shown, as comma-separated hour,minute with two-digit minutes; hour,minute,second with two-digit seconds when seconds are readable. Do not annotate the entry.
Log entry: 8,01
